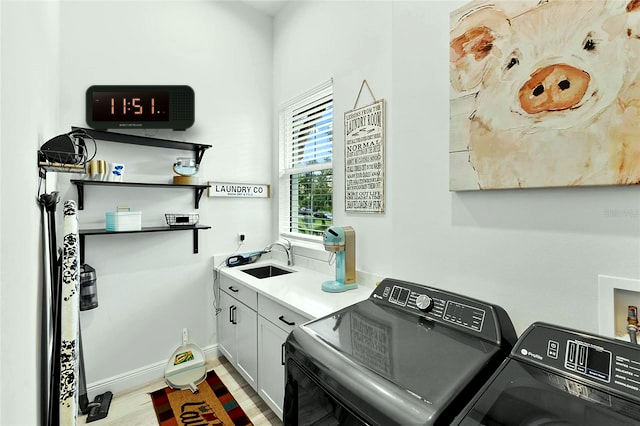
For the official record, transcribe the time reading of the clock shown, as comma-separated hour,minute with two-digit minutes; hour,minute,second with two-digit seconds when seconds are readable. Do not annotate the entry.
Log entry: 11,51
